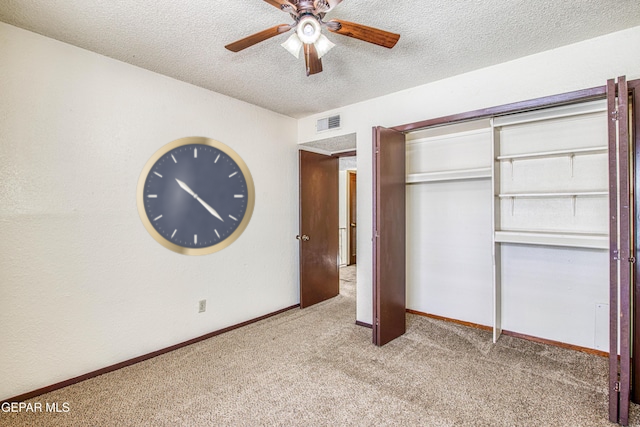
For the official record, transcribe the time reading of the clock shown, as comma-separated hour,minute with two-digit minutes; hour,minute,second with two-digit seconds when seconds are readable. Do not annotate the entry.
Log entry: 10,22
